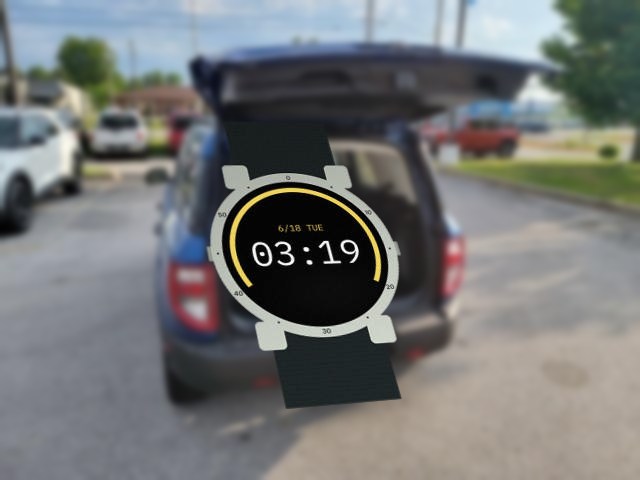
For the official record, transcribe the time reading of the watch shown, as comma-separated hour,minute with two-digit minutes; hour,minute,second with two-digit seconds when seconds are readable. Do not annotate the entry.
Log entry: 3,19
